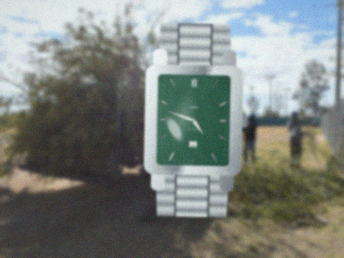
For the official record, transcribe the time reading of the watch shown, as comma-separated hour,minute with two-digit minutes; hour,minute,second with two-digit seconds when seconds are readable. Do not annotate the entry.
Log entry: 4,48
